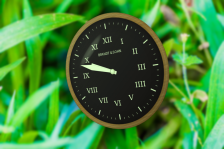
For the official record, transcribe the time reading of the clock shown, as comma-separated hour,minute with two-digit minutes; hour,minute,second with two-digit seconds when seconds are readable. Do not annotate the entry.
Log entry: 9,48
